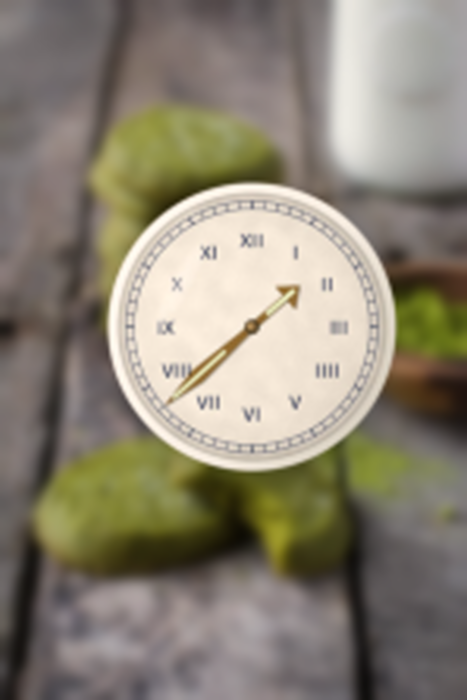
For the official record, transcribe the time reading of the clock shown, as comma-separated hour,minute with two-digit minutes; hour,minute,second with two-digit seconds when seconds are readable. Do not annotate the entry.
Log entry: 1,38
